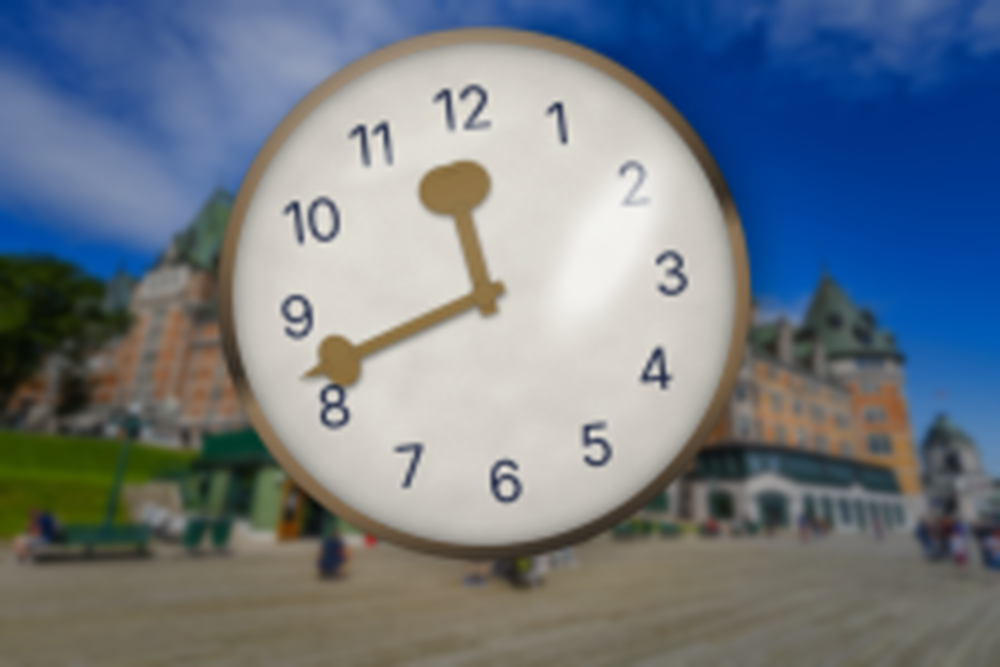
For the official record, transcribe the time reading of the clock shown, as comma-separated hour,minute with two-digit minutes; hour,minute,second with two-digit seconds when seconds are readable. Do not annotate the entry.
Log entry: 11,42
